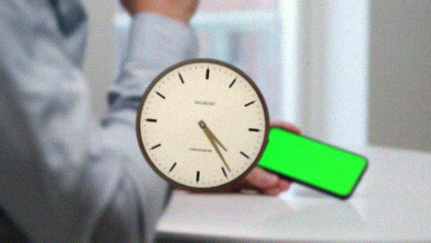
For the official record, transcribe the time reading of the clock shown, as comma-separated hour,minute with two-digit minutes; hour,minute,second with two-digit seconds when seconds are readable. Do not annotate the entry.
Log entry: 4,24
